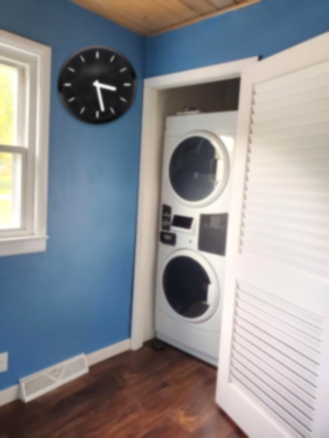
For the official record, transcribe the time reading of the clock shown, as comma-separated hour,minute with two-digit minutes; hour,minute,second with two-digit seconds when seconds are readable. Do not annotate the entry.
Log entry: 3,28
